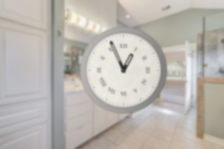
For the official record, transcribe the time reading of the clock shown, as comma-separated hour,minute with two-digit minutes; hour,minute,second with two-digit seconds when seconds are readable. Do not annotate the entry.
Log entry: 12,56
